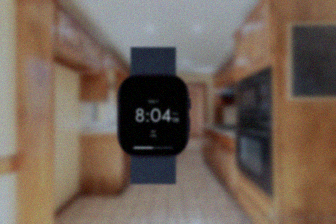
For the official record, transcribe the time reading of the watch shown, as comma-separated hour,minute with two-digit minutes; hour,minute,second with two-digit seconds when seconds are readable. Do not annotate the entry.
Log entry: 8,04
